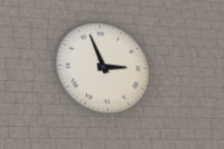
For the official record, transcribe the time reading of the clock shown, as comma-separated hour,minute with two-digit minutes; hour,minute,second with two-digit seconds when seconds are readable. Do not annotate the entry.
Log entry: 2,57
